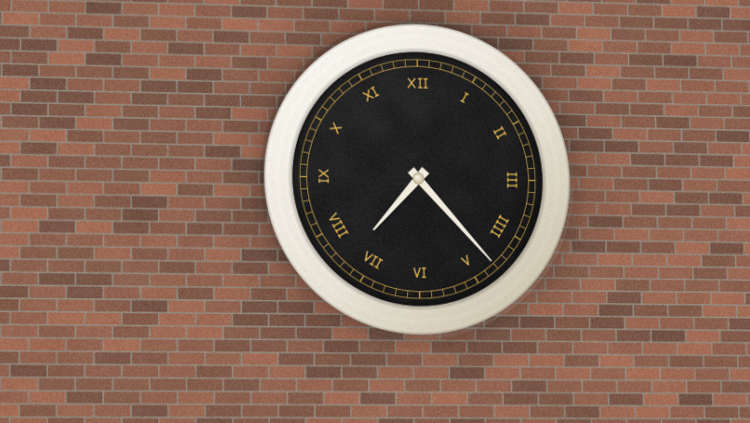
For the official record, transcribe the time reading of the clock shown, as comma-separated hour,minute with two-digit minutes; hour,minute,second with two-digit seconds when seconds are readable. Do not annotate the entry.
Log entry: 7,23
